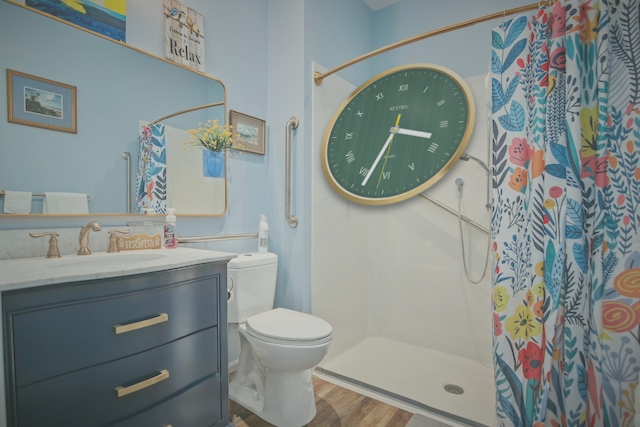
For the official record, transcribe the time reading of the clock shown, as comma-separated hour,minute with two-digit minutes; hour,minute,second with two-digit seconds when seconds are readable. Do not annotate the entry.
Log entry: 3,33,31
